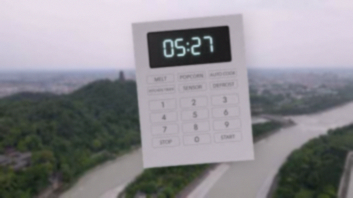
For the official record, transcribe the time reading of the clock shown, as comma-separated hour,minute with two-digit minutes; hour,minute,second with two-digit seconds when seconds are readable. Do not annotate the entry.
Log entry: 5,27
